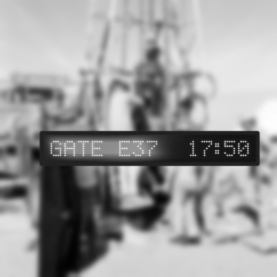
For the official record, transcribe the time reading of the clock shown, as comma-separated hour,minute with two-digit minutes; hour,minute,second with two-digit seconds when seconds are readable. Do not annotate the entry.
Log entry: 17,50
